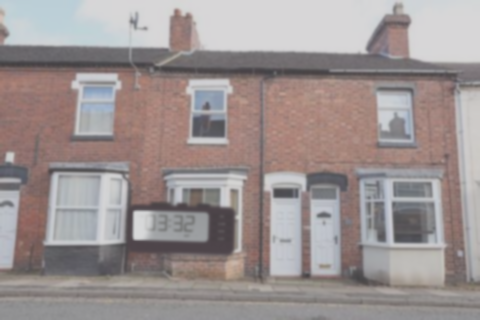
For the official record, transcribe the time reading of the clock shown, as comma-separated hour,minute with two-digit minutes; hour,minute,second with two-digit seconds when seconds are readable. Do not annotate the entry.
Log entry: 3,32
